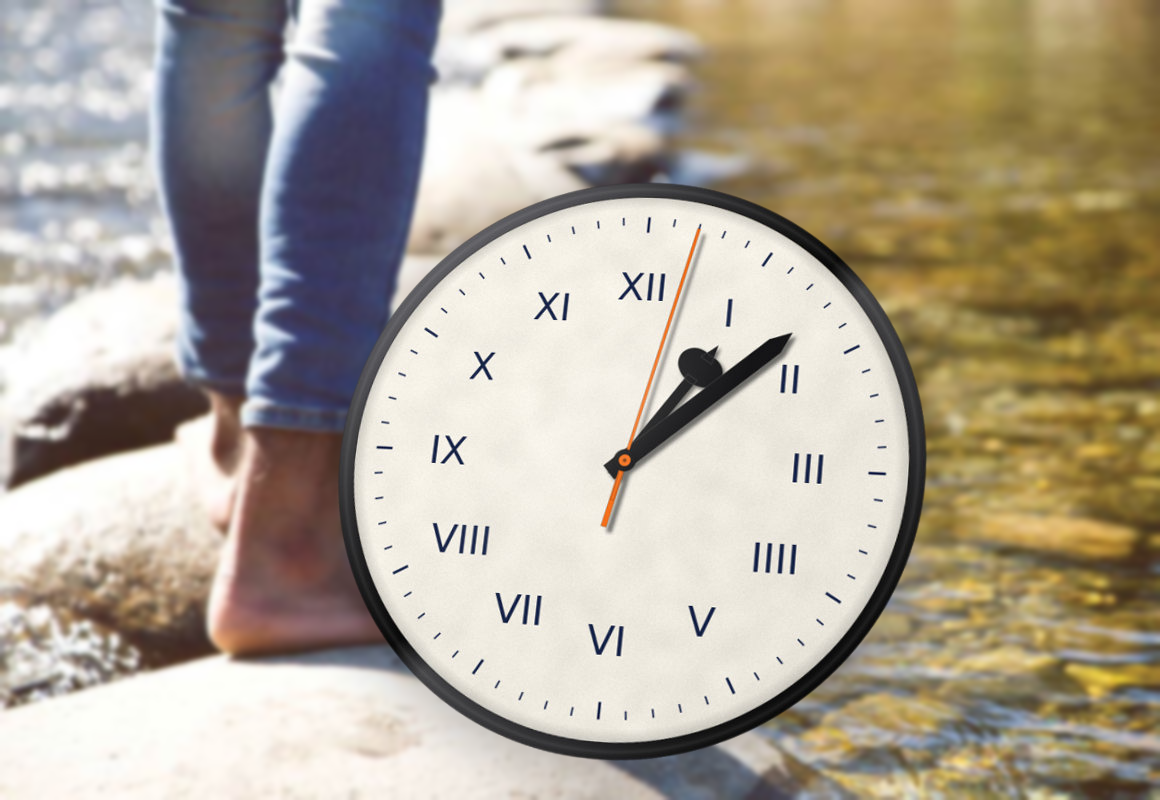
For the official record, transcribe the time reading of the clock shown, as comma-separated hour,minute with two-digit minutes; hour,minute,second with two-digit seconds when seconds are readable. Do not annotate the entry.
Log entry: 1,08,02
